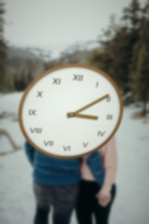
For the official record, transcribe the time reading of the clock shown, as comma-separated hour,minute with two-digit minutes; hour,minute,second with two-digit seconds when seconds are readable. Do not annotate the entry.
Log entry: 3,09
